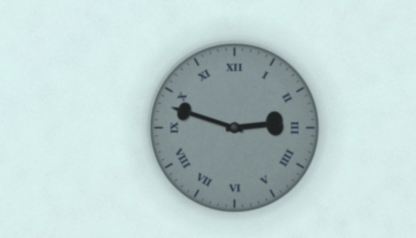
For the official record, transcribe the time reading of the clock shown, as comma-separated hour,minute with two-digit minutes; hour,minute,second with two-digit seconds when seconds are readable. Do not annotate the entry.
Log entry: 2,48
